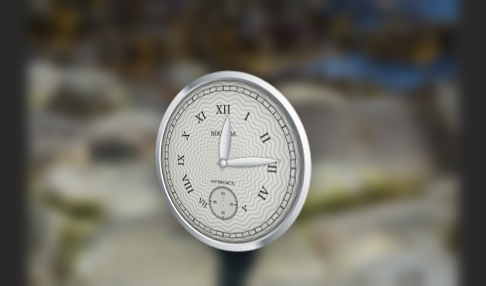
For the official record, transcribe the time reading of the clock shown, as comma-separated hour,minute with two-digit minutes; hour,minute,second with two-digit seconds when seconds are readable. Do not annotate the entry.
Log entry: 12,14
